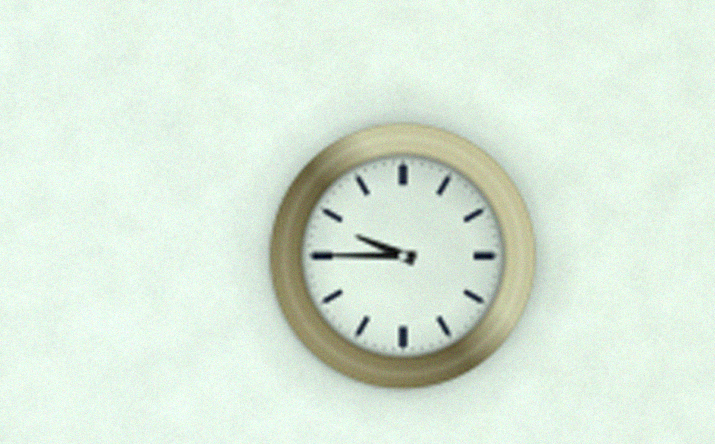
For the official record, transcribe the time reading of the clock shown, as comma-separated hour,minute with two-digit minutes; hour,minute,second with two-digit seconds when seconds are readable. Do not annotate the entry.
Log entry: 9,45
